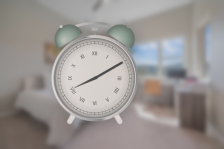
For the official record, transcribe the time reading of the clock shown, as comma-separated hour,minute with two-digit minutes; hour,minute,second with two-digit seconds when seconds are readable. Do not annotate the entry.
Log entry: 8,10
